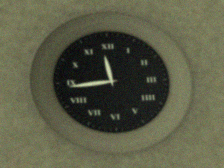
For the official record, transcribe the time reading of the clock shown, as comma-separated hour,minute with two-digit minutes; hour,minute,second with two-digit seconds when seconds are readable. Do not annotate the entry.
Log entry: 11,44
